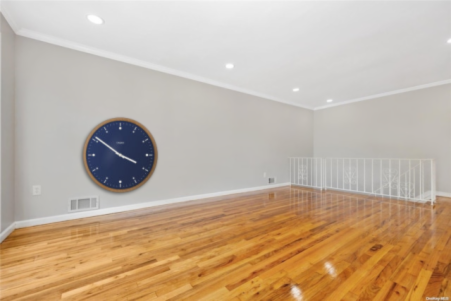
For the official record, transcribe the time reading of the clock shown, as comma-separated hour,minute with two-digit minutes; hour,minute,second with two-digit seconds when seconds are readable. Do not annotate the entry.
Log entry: 3,51
